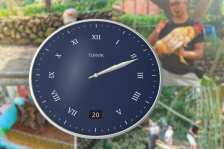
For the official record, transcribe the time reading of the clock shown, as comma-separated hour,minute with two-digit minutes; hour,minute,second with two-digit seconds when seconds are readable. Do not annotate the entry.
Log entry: 2,11
